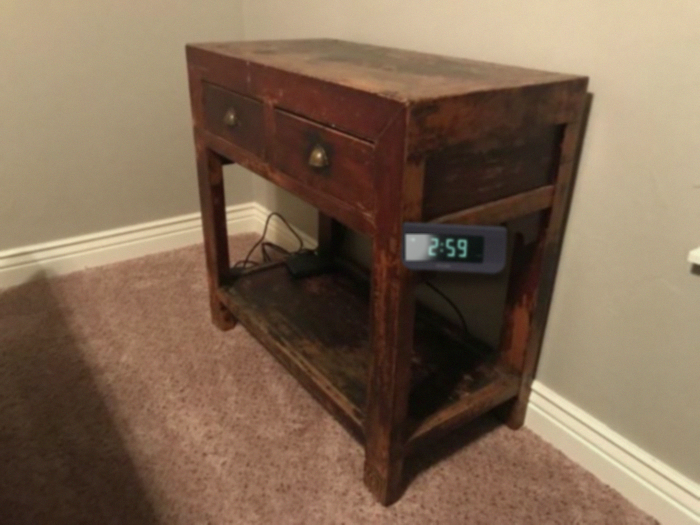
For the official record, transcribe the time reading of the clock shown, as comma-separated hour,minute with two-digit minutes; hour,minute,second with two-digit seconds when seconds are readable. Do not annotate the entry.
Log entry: 2,59
